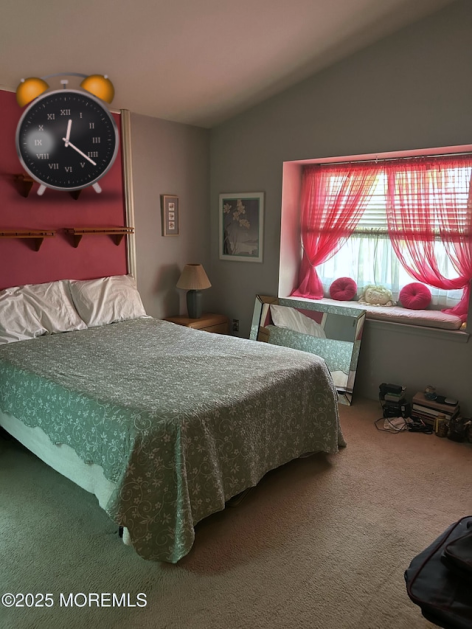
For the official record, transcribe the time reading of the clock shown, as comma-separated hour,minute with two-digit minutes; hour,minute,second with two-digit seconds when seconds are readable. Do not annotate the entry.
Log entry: 12,22
